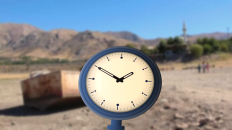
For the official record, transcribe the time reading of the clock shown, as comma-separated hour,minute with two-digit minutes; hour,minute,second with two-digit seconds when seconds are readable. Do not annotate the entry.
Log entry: 1,50
